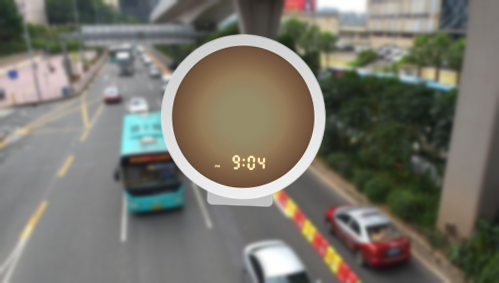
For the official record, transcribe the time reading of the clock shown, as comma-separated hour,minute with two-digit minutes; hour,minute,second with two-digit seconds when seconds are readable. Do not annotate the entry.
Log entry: 9,04
